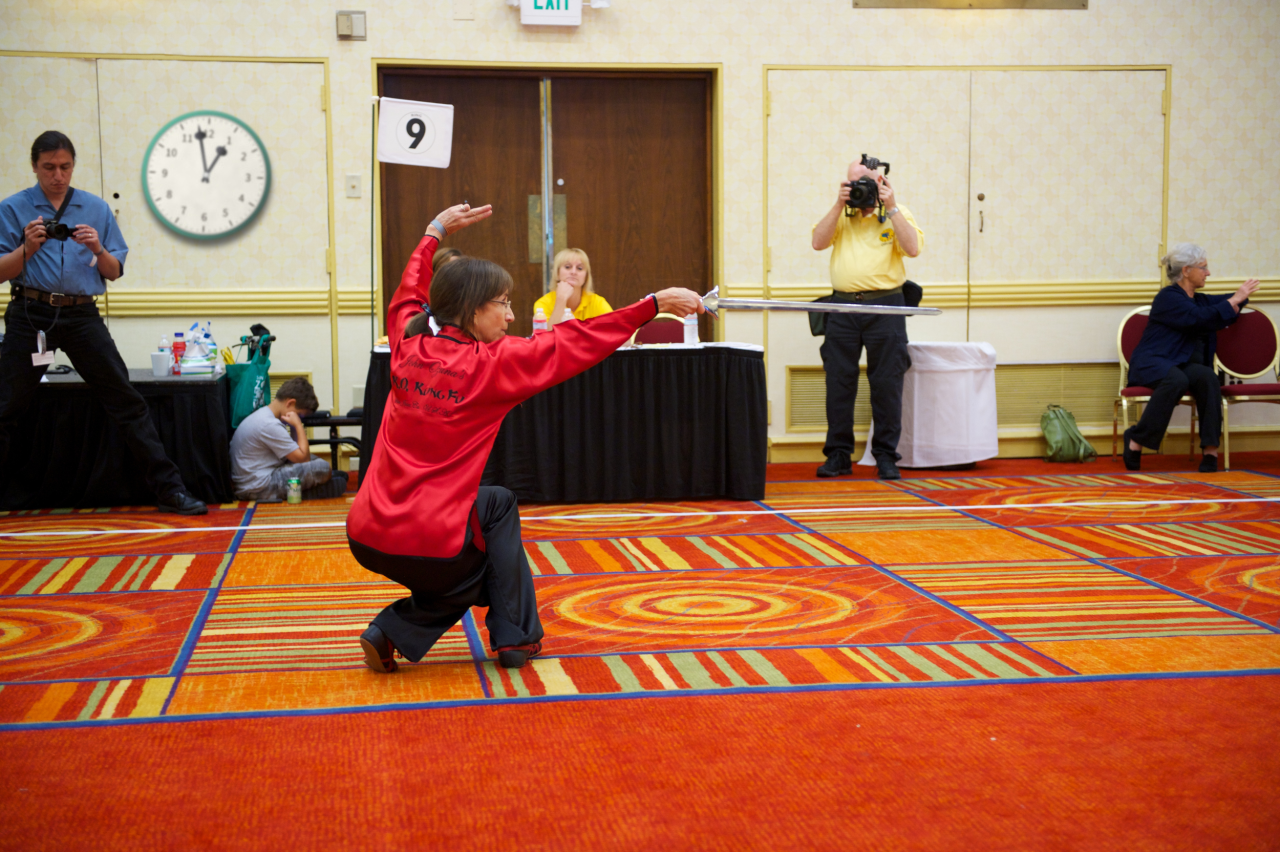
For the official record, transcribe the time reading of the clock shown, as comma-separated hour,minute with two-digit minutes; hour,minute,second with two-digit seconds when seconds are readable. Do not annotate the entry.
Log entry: 12,58
